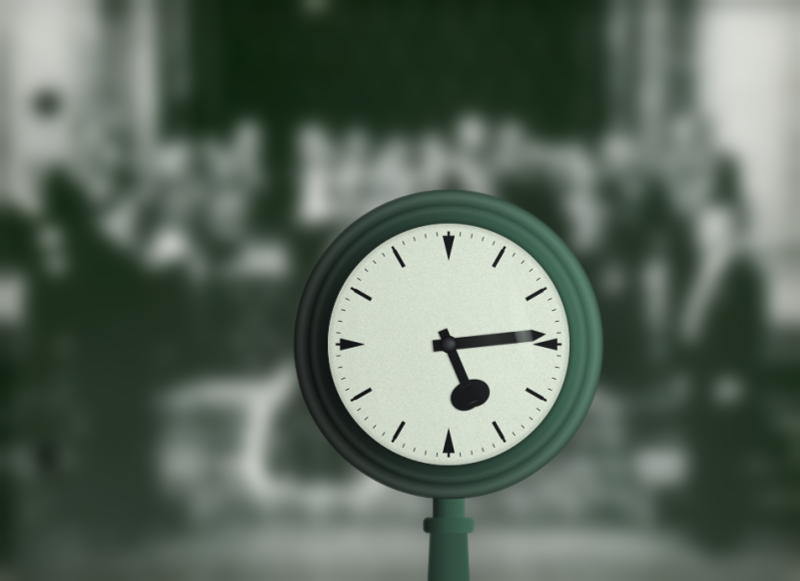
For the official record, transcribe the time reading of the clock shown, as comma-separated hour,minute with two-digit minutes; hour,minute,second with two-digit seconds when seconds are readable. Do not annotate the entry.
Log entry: 5,14
